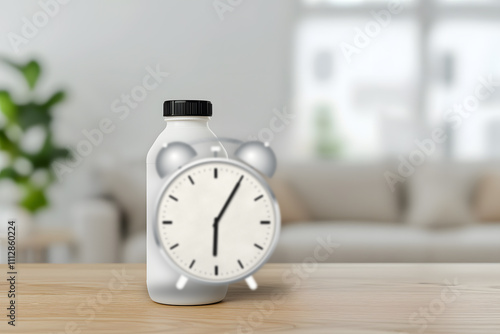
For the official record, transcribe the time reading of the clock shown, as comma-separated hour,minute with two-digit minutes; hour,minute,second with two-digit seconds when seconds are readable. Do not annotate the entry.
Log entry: 6,05
